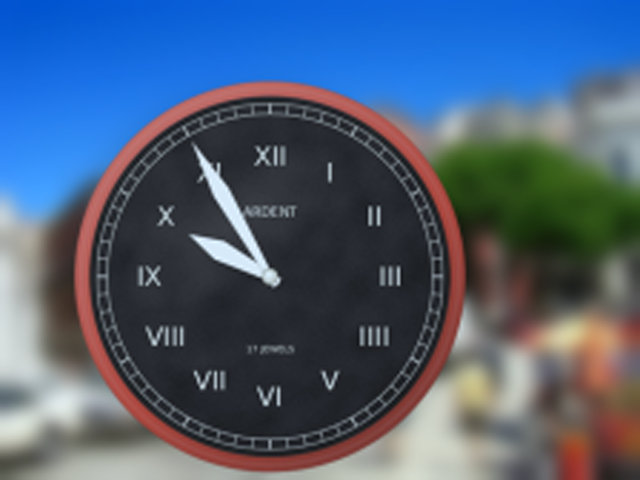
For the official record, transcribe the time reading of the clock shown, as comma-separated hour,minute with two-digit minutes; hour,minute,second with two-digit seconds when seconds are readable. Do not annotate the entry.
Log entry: 9,55
